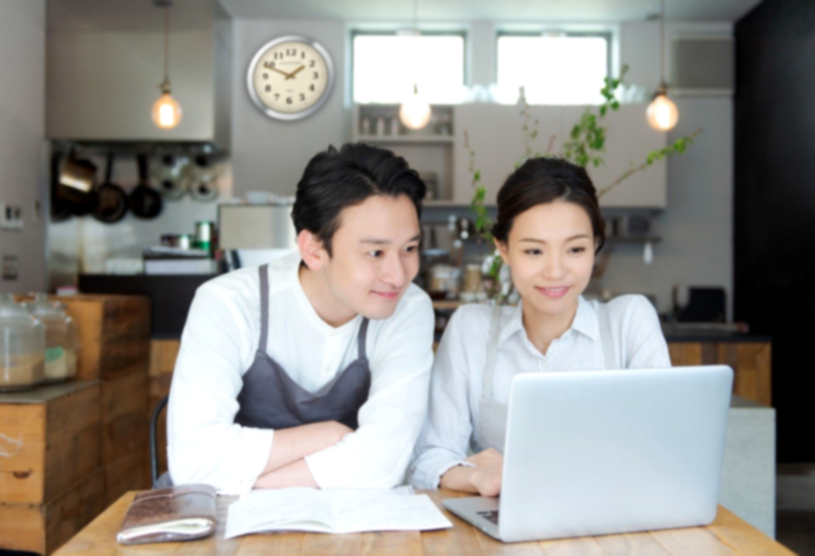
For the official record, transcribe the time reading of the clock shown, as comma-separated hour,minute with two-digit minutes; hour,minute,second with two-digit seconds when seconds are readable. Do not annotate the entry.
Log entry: 1,49
